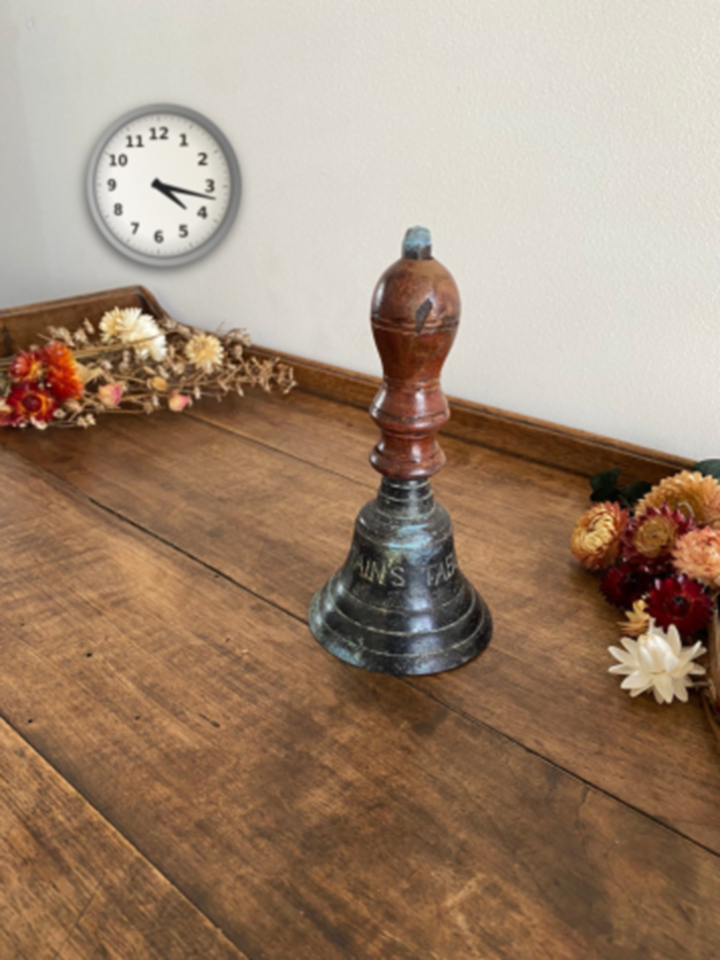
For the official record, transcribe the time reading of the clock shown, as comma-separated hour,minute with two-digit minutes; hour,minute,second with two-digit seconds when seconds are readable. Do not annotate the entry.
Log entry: 4,17
